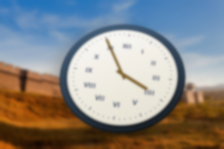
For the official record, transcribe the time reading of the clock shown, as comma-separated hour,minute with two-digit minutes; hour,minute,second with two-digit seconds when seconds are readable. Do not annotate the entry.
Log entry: 3,55
